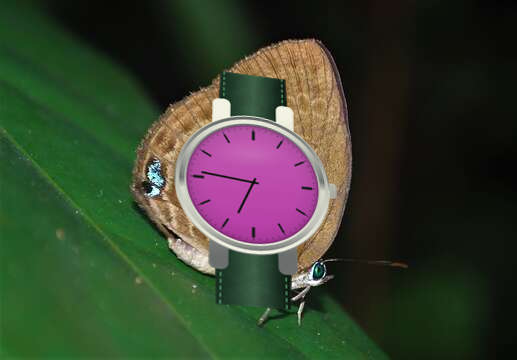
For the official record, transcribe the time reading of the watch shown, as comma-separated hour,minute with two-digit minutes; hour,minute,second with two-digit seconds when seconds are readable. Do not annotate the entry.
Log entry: 6,46
